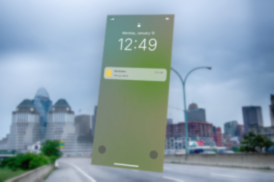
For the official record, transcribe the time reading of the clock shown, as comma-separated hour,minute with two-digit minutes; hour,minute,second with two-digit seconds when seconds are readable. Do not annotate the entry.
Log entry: 12,49
